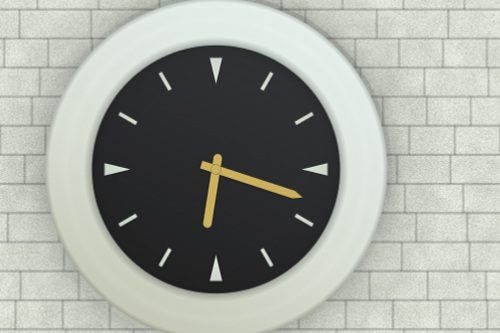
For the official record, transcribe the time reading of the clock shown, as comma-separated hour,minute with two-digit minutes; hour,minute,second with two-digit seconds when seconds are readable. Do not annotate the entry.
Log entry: 6,18
